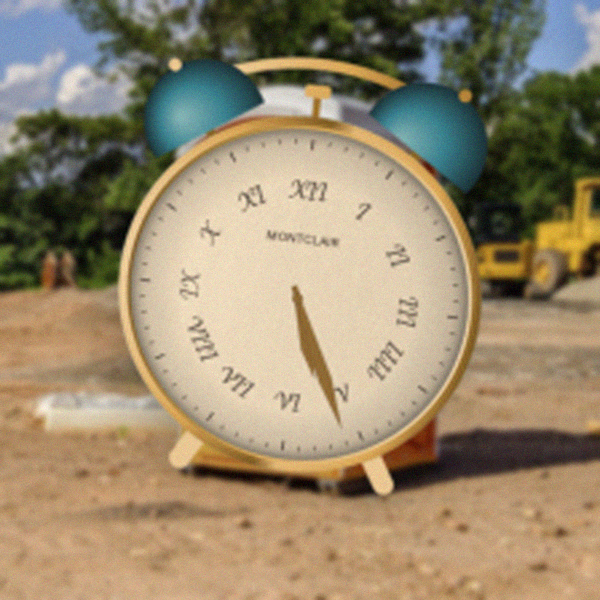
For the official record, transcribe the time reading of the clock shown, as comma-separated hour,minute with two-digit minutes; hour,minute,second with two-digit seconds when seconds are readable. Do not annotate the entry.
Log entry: 5,26
